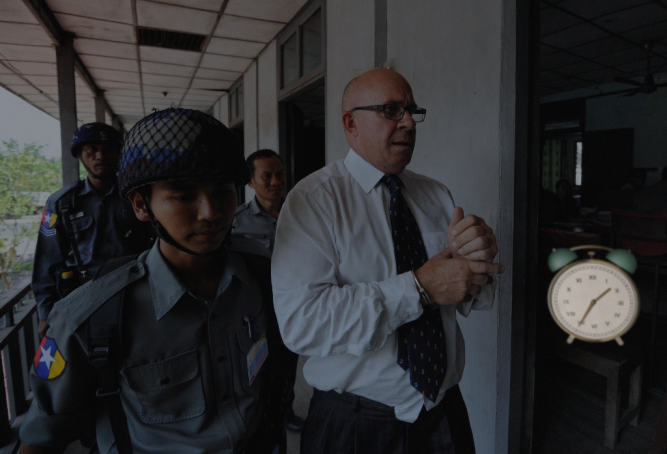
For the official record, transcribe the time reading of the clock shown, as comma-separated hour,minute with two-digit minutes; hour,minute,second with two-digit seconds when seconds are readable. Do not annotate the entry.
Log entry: 1,35
